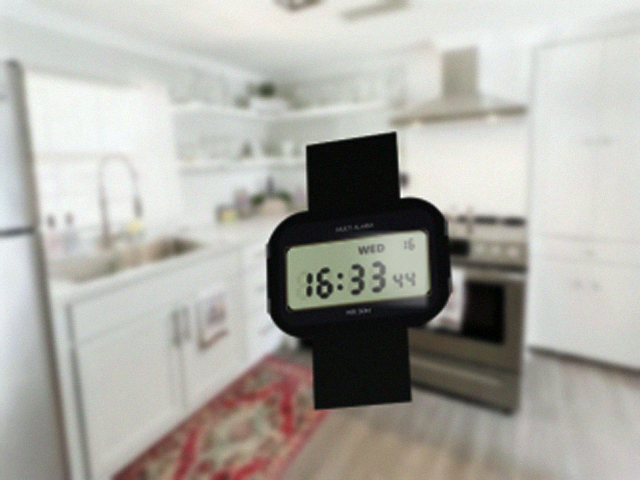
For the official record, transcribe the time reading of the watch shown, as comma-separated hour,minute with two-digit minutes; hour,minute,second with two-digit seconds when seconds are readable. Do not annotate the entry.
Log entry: 16,33,44
